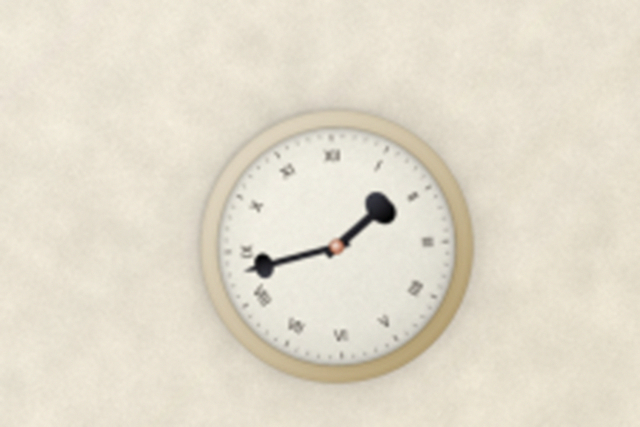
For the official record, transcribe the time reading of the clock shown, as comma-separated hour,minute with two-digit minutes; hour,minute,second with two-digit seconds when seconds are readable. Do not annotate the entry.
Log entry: 1,43
